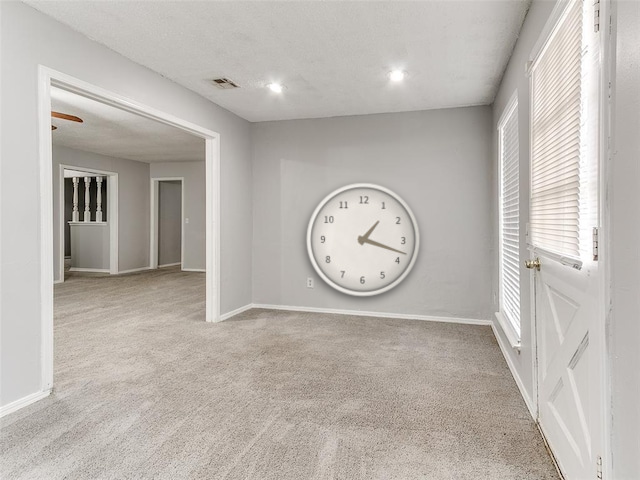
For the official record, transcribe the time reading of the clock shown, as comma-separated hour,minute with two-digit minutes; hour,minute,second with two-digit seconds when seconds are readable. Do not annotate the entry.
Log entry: 1,18
